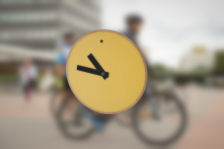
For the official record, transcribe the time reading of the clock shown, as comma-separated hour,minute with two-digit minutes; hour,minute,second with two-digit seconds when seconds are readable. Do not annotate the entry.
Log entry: 10,47
